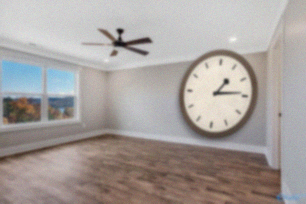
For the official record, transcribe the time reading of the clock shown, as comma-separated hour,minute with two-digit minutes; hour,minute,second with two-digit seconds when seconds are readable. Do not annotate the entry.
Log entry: 1,14
